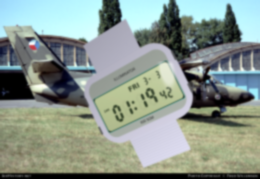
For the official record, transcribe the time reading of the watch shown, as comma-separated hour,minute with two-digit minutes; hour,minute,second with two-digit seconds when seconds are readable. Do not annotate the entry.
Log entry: 1,19,42
